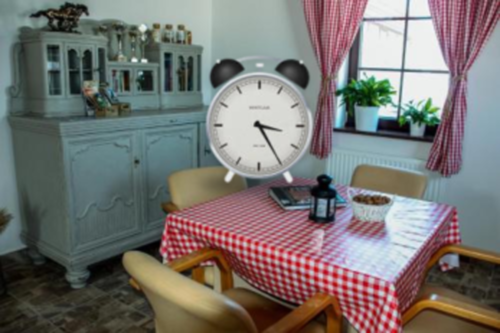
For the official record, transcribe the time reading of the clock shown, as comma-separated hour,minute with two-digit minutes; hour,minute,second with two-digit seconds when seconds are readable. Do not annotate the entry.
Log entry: 3,25
